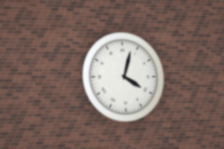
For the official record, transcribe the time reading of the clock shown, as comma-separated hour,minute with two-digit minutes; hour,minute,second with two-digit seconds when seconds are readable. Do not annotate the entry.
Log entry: 4,03
